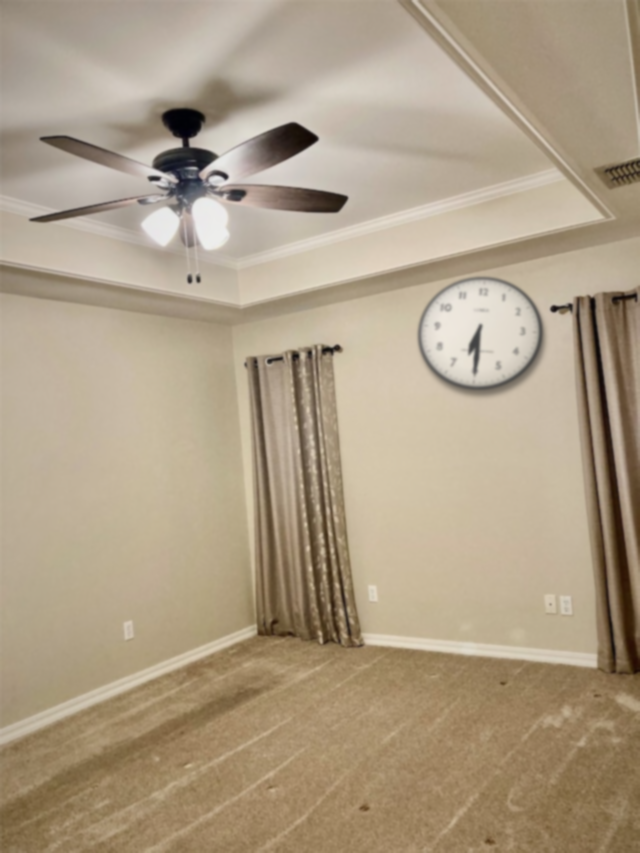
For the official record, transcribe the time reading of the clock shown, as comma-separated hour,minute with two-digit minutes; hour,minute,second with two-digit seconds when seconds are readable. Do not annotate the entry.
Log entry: 6,30
